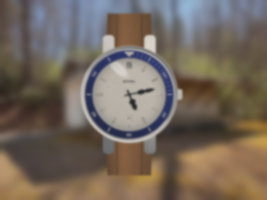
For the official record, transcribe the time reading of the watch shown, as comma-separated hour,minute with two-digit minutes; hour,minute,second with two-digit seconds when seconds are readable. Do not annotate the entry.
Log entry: 5,13
